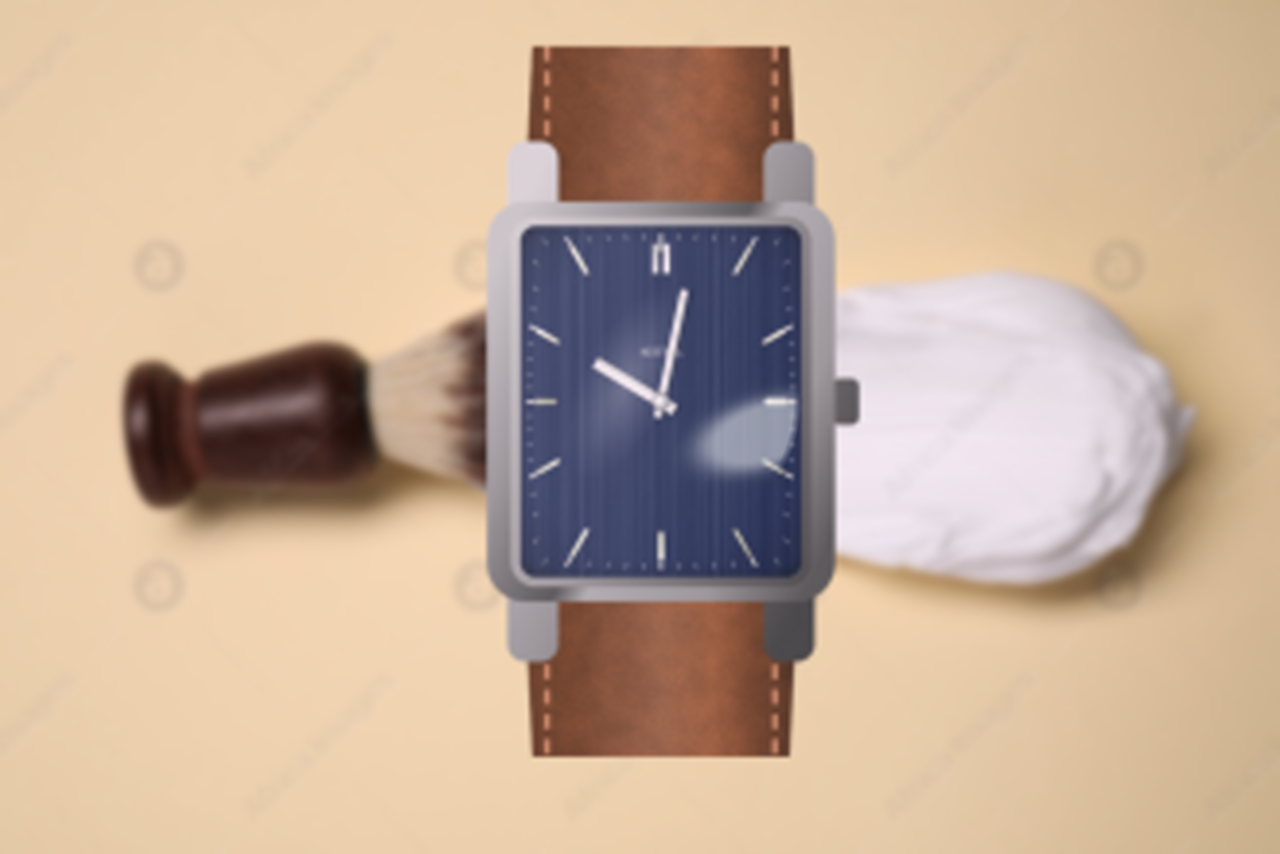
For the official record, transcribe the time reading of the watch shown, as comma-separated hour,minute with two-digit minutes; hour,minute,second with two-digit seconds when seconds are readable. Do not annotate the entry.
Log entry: 10,02
